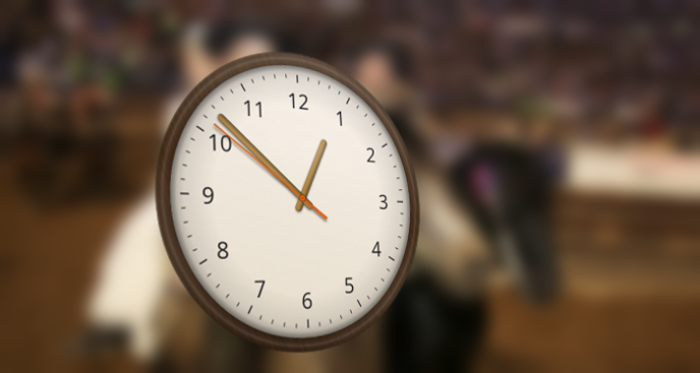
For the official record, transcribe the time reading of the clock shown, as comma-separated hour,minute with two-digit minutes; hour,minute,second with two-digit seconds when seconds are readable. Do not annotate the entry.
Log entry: 12,51,51
